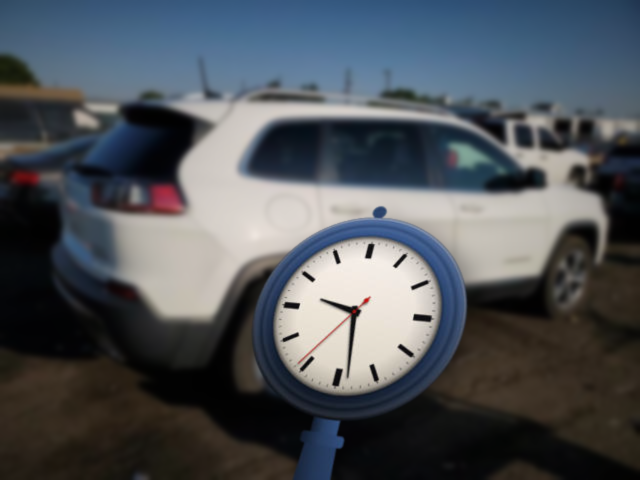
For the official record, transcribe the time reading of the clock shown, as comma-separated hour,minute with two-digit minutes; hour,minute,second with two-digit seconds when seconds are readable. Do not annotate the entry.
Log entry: 9,28,36
